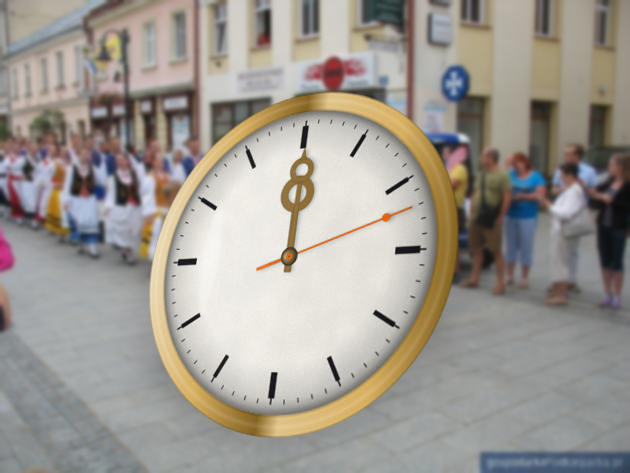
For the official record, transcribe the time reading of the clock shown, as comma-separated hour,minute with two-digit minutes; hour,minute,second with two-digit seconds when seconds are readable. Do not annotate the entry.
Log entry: 12,00,12
